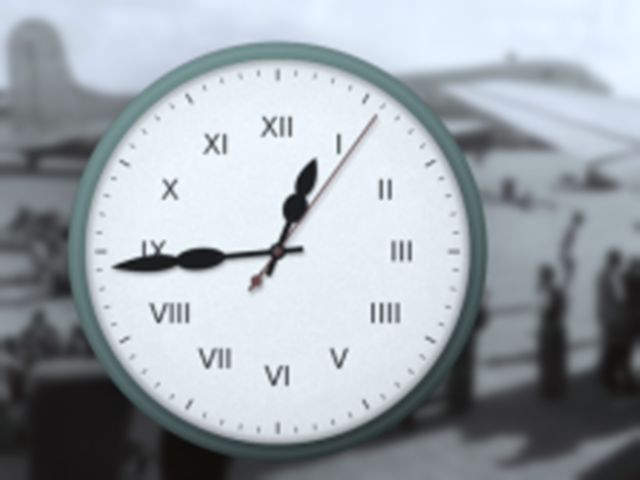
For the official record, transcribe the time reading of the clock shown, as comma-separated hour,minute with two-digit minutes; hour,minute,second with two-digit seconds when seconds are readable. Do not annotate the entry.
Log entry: 12,44,06
